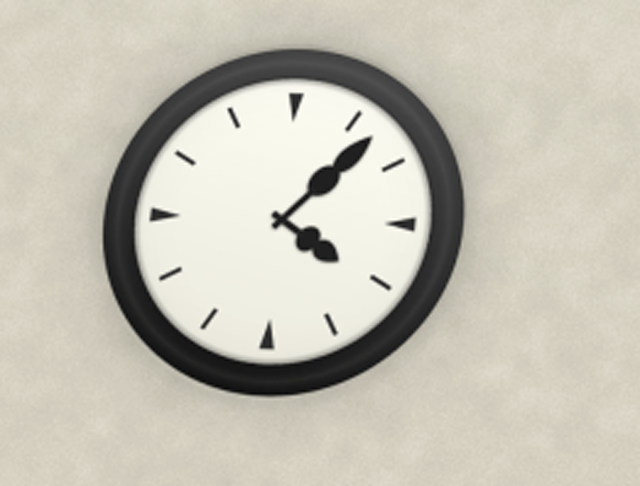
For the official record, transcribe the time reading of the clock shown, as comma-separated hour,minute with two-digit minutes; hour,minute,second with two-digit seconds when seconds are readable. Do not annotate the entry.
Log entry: 4,07
